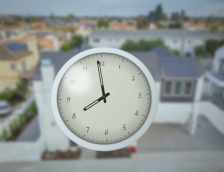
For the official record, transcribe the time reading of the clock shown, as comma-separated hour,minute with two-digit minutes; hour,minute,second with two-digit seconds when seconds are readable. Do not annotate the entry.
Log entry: 7,59
